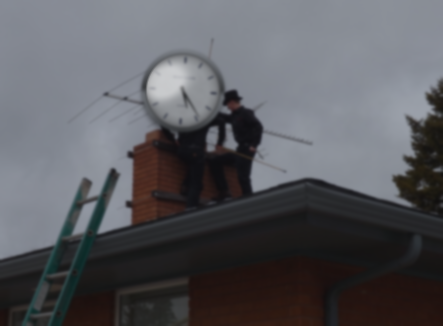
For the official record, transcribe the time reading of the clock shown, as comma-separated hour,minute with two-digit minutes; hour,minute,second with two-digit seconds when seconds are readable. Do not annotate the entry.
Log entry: 5,24
